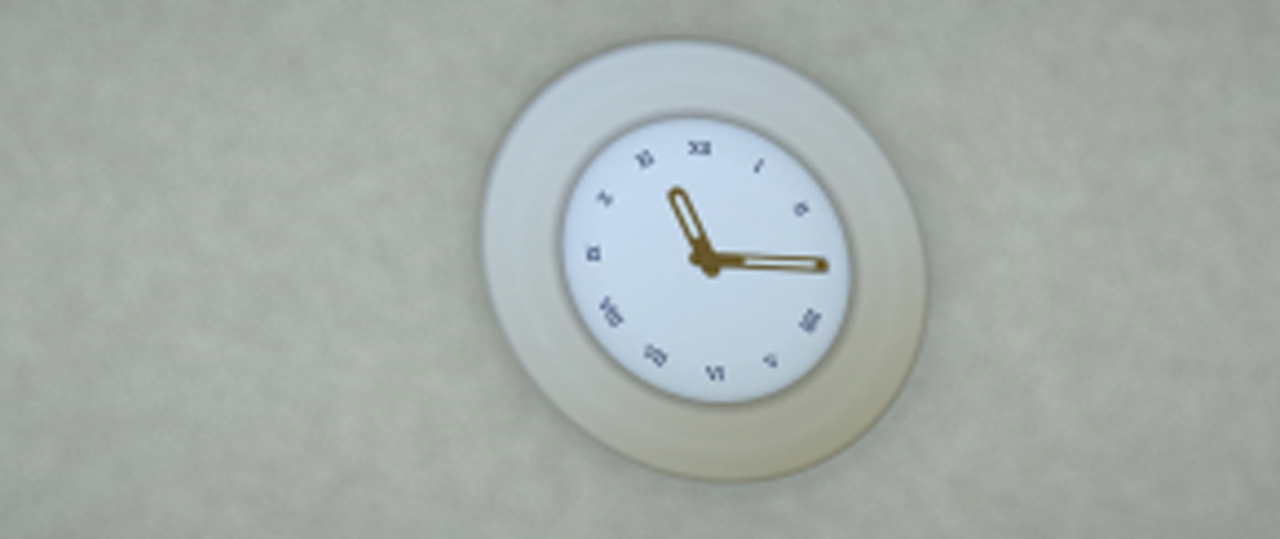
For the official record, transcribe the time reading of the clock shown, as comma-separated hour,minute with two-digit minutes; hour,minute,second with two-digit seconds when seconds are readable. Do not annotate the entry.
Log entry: 11,15
